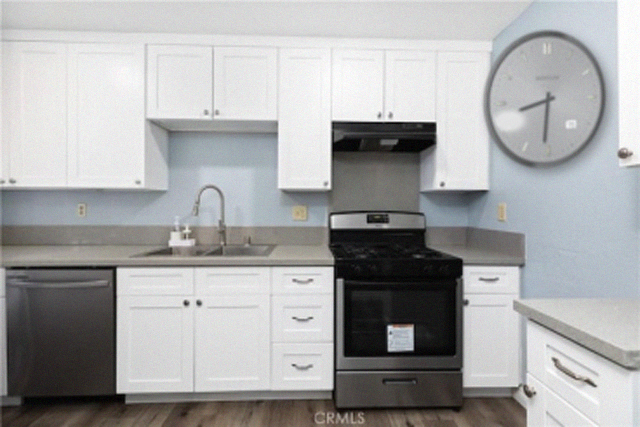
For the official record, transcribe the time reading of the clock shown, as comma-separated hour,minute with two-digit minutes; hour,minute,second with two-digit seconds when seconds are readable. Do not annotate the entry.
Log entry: 8,31
